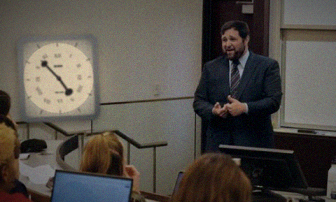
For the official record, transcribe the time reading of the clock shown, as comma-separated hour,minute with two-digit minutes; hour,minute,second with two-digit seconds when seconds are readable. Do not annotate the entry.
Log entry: 4,53
